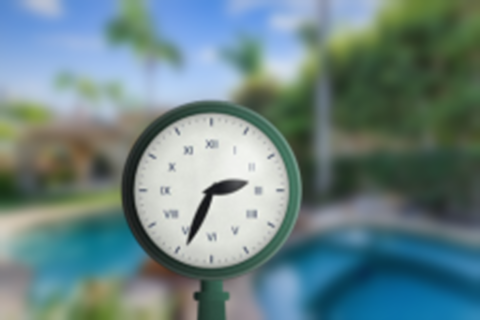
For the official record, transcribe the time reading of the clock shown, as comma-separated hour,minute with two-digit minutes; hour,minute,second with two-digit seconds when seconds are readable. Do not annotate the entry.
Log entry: 2,34
